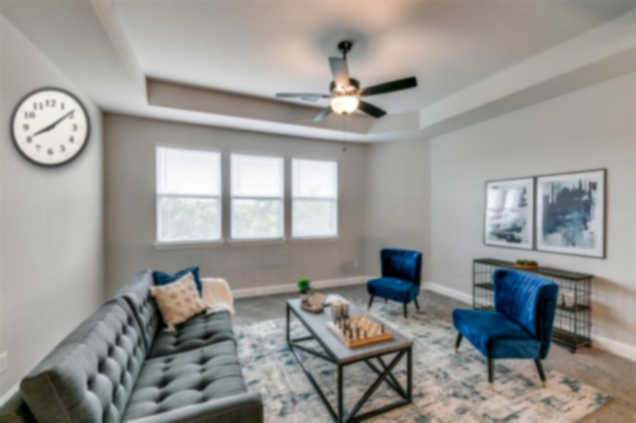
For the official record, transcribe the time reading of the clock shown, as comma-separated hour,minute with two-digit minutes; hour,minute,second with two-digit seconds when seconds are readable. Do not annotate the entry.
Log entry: 8,09
